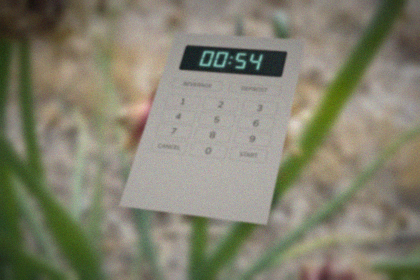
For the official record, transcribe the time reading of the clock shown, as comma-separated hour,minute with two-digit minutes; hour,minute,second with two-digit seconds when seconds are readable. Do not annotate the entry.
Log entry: 0,54
